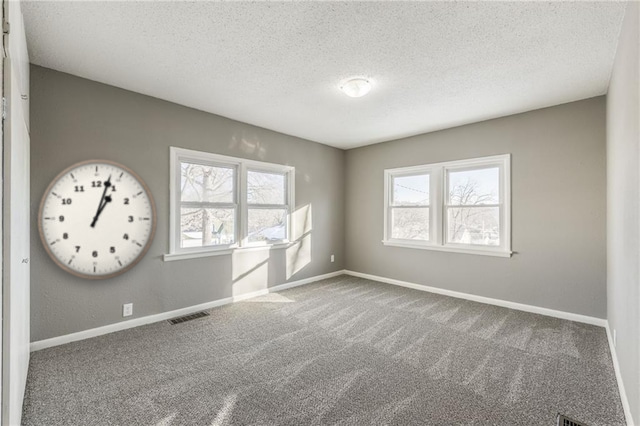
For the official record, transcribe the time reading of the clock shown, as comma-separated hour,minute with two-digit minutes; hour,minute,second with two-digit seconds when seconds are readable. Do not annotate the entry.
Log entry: 1,03
